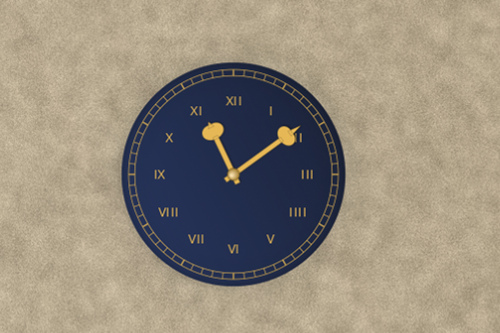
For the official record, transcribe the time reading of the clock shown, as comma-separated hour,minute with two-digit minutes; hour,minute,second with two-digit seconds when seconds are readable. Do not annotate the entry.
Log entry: 11,09
